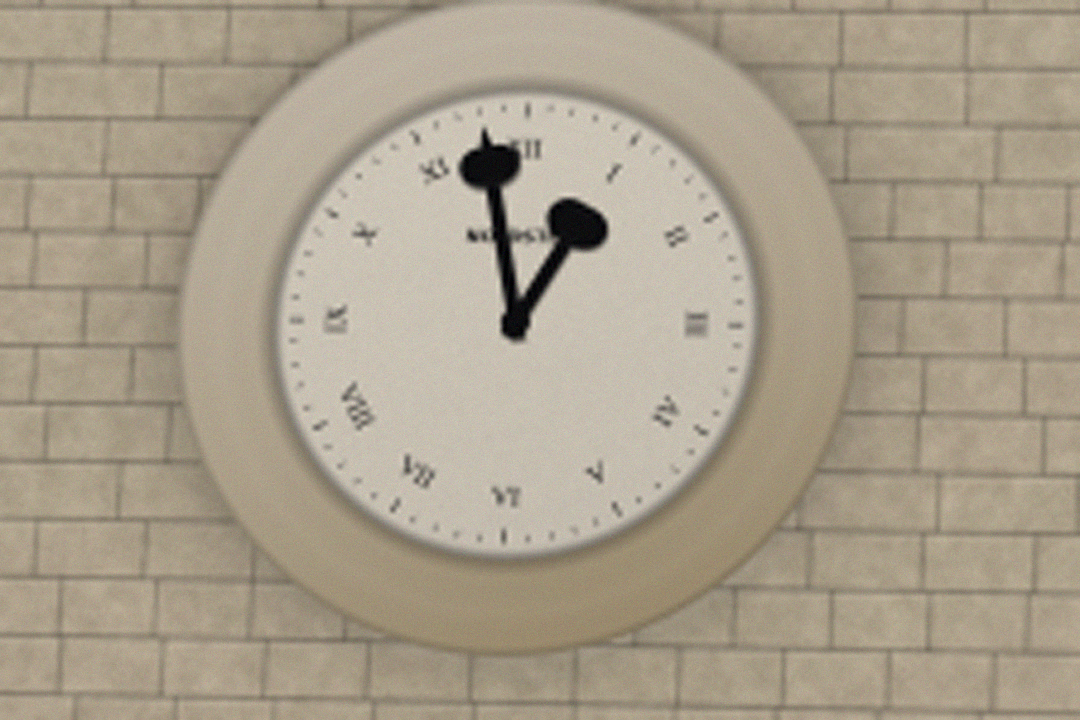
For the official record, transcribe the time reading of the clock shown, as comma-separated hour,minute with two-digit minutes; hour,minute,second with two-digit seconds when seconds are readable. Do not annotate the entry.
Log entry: 12,58
